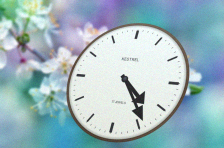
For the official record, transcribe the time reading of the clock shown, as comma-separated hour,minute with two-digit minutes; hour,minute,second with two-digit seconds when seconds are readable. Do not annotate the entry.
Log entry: 4,24
